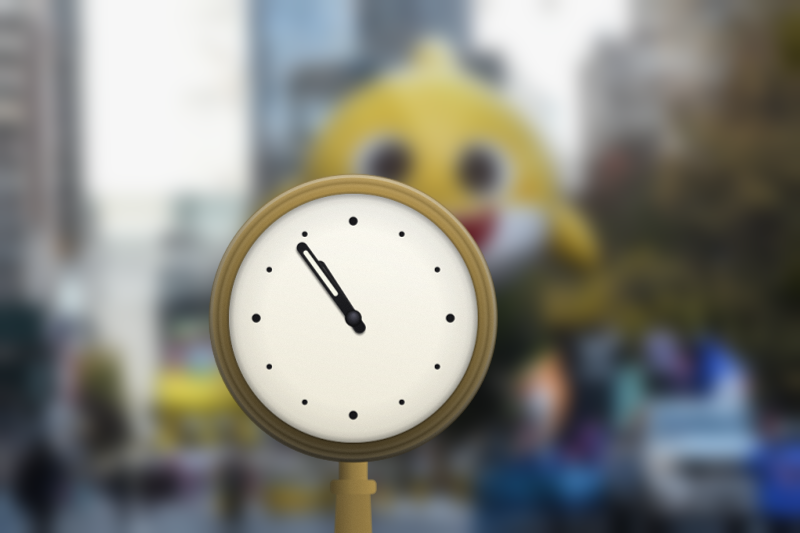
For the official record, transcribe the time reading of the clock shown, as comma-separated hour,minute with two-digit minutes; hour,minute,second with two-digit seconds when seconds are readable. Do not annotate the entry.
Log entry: 10,54
